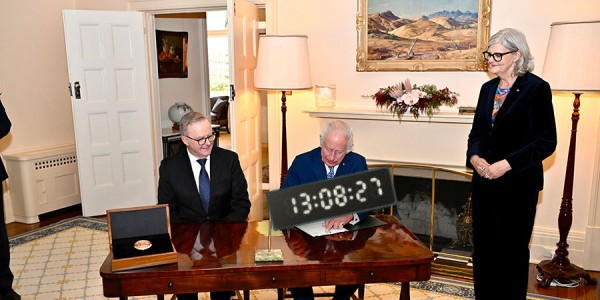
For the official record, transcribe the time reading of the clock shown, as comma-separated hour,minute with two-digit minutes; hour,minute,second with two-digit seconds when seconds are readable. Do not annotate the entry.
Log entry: 13,08,27
